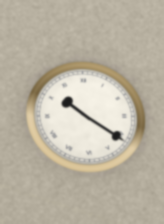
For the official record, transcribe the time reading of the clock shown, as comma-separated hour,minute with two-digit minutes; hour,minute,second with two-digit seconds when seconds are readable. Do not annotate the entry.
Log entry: 10,21
